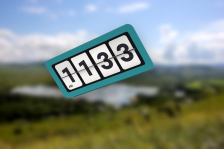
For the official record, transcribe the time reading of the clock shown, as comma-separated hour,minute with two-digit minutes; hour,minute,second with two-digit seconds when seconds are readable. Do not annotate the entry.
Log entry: 11,33
